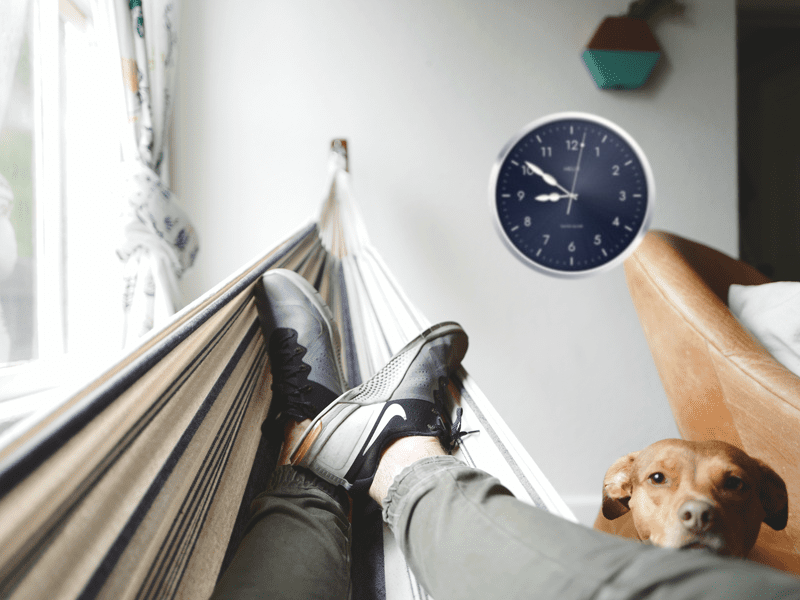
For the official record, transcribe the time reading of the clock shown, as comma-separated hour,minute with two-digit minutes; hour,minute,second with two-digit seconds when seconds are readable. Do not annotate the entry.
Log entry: 8,51,02
